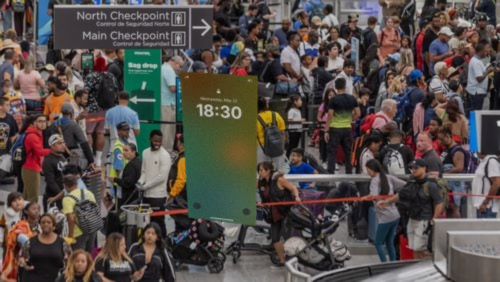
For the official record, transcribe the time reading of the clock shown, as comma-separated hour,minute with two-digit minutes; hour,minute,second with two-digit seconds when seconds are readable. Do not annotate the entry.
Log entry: 18,30
